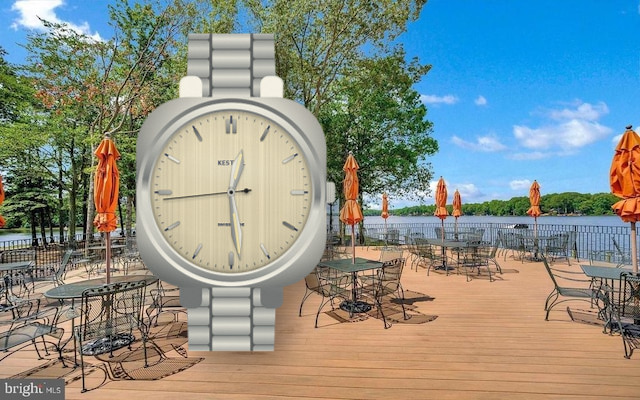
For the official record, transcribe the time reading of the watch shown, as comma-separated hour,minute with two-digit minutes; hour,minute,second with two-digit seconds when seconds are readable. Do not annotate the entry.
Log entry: 12,28,44
